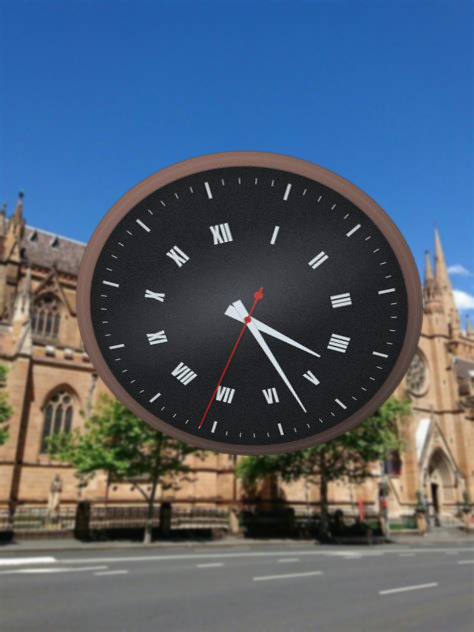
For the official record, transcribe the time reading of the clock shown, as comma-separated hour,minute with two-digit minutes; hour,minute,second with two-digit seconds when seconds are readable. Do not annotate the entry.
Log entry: 4,27,36
